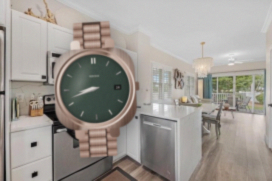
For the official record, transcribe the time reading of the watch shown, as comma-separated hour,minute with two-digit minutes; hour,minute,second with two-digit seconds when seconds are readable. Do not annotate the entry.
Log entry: 8,42
